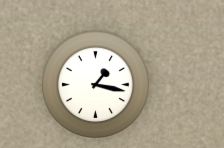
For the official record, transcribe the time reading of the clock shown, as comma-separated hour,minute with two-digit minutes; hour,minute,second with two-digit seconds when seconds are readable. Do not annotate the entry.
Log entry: 1,17
